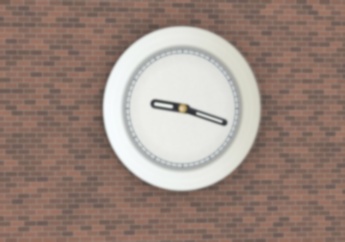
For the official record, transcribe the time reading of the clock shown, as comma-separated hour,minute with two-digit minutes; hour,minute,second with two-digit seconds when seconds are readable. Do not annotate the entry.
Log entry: 9,18
